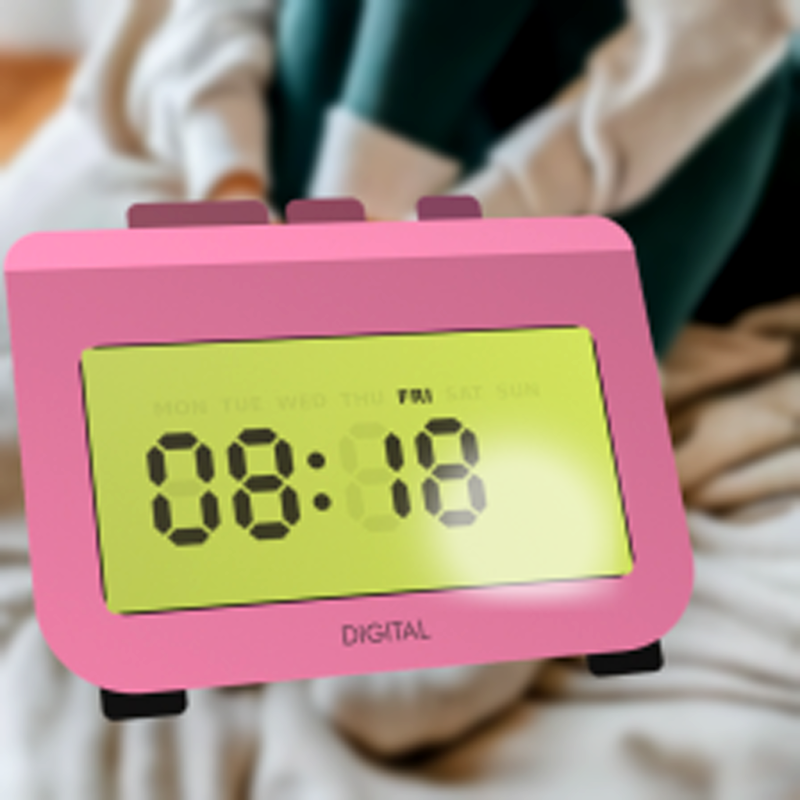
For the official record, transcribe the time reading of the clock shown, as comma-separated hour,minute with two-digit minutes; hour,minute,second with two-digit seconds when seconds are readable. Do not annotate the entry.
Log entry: 8,18
